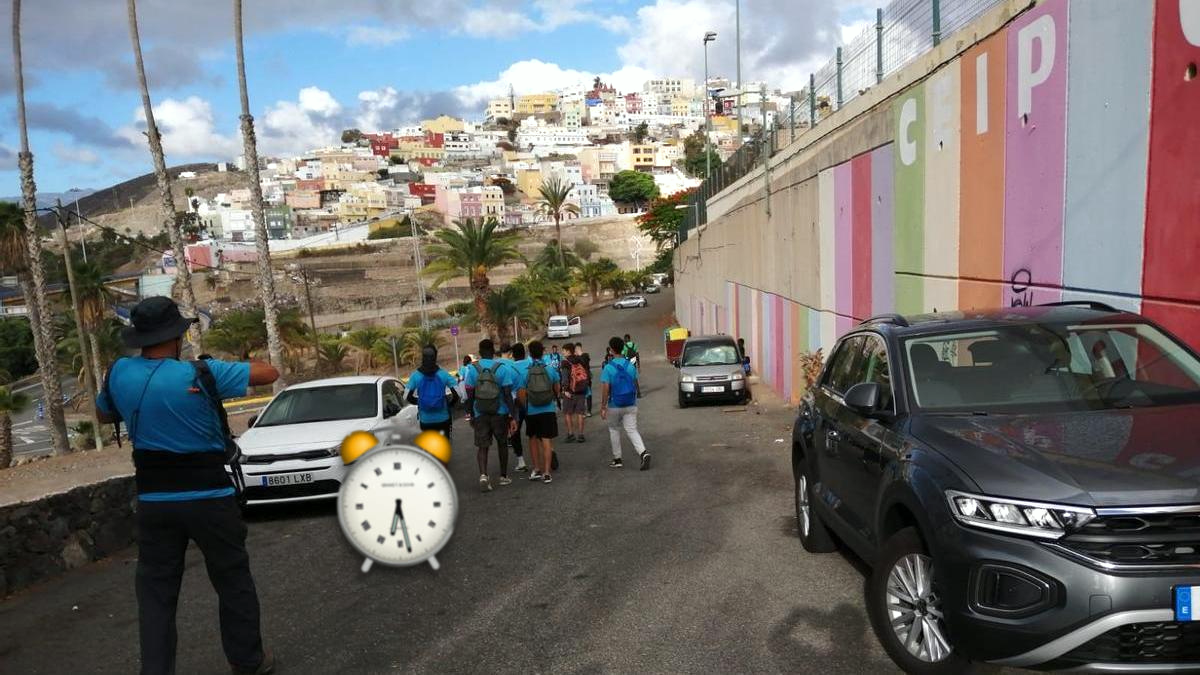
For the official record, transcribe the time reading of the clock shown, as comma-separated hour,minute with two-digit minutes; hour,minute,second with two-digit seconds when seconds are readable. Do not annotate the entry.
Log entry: 6,28
